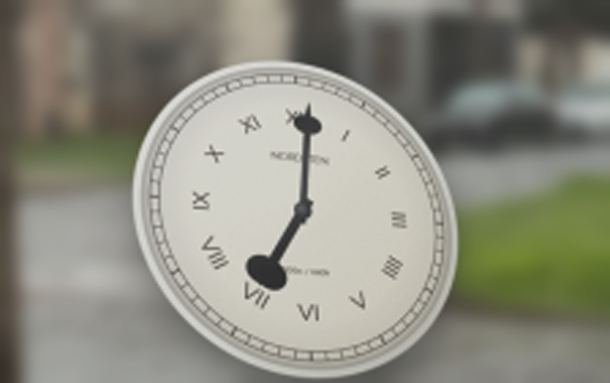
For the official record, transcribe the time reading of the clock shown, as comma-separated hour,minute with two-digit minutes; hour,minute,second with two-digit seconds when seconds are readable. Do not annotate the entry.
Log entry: 7,01
